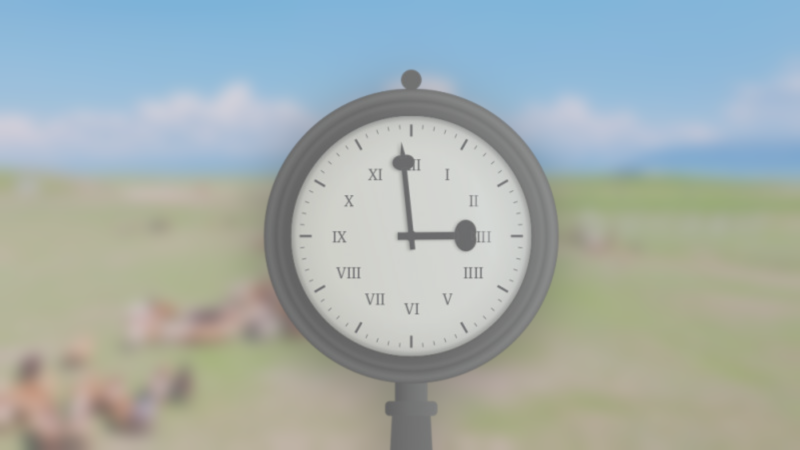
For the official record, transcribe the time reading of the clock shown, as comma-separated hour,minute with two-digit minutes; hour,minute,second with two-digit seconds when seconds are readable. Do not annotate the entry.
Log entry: 2,59
